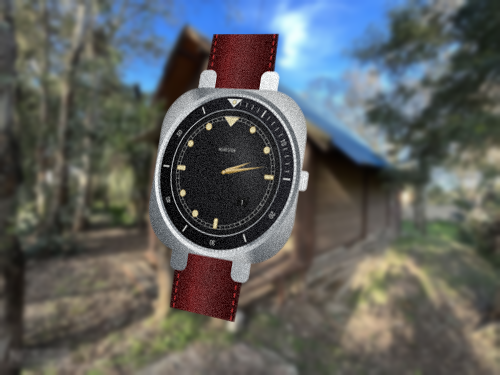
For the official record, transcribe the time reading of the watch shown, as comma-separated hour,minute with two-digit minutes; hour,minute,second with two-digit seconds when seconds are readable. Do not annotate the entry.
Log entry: 2,13
